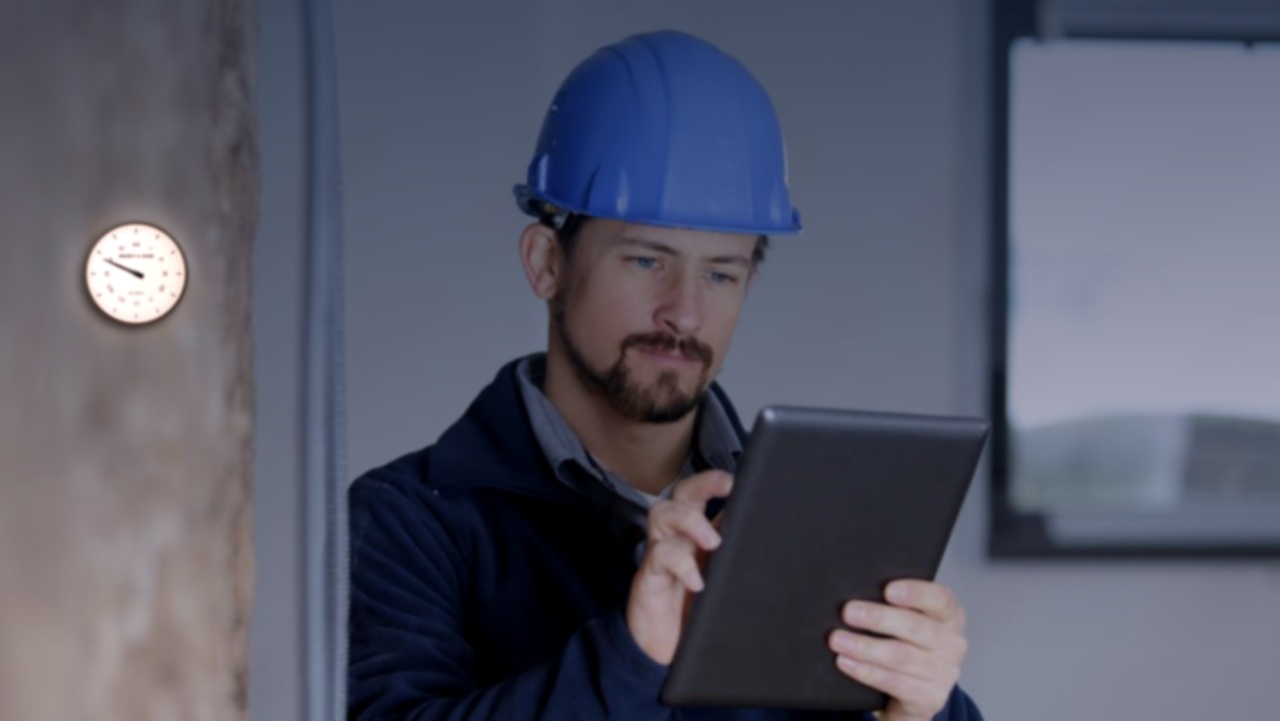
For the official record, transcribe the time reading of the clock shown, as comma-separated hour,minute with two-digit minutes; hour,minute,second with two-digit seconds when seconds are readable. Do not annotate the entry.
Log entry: 9,49
